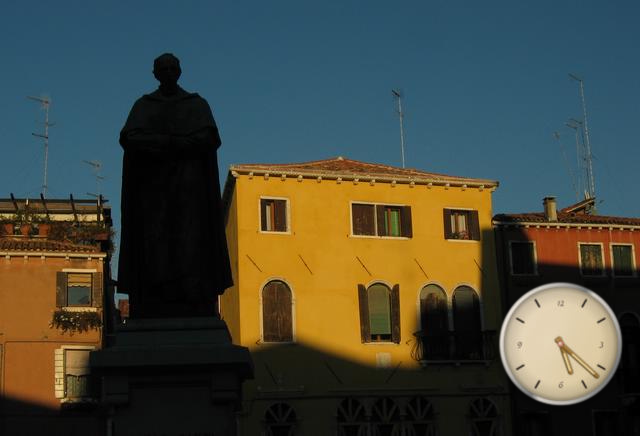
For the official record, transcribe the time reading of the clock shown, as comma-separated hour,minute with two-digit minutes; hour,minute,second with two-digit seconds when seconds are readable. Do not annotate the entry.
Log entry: 5,22
